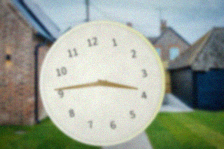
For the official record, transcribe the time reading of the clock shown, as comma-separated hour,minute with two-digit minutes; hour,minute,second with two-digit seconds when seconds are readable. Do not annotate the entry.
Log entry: 3,46
